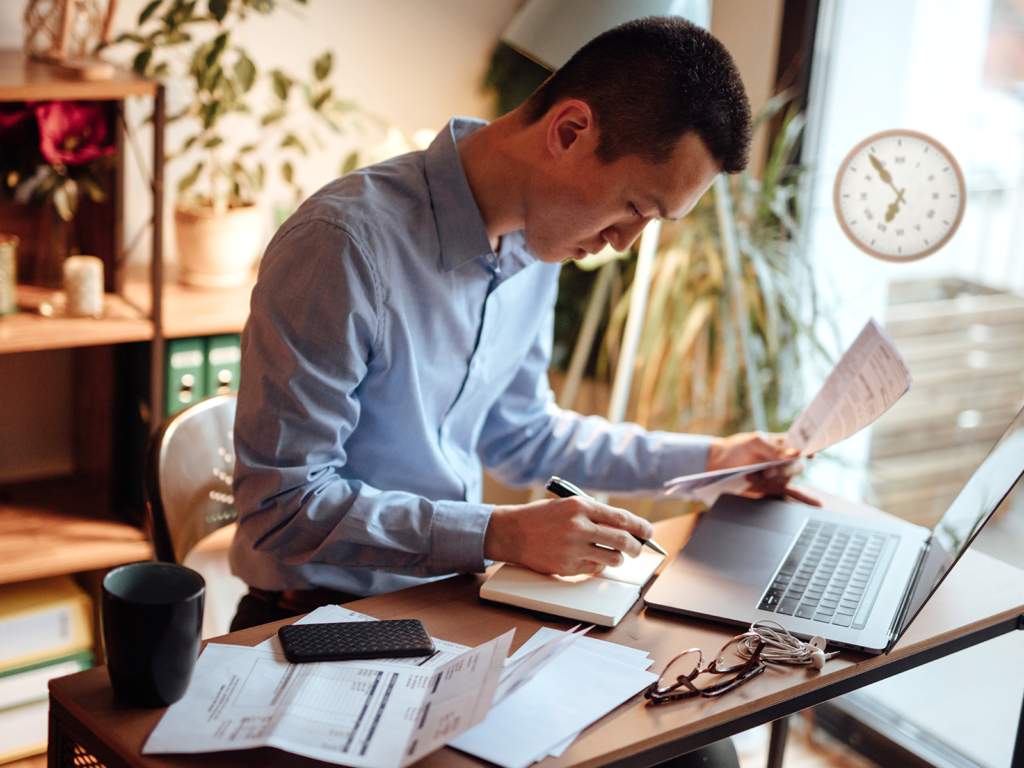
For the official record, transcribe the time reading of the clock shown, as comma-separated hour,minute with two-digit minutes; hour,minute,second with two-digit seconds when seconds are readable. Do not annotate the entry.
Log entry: 6,54
